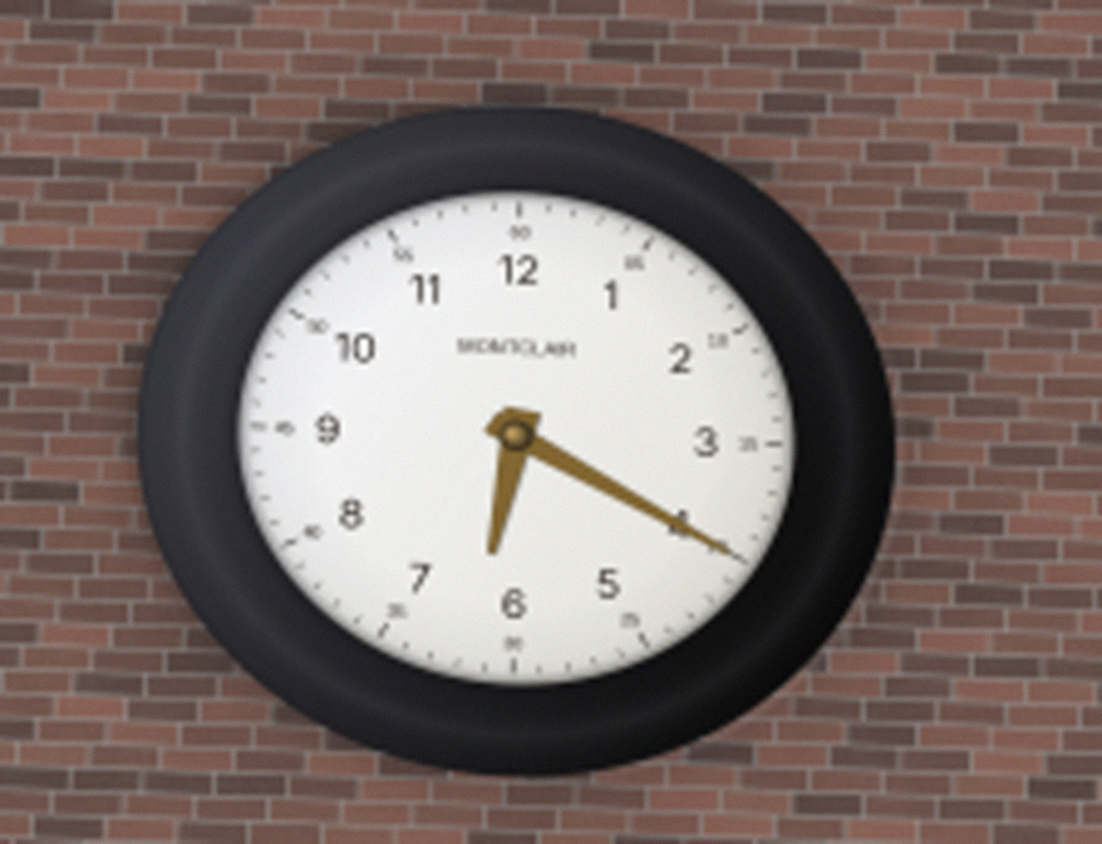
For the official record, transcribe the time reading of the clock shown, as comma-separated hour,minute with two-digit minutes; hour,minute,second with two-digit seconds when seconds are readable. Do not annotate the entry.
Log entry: 6,20
